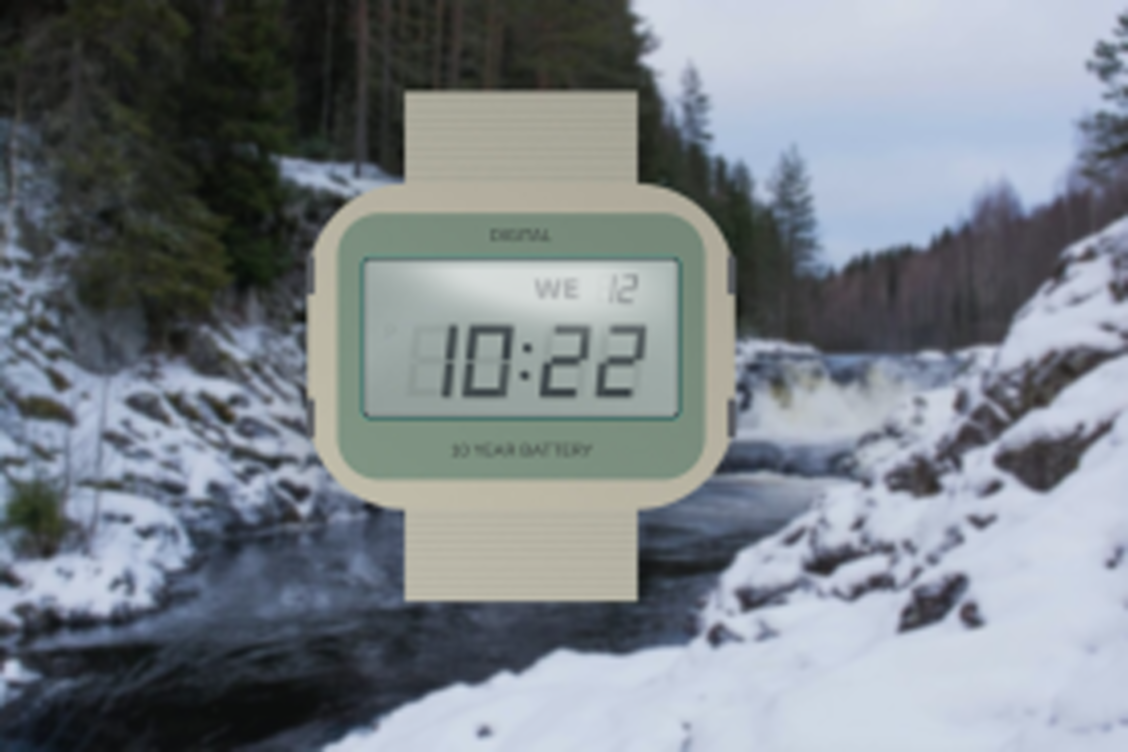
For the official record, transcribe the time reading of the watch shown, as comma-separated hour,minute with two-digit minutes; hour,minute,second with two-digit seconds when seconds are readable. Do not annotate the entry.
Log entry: 10,22
